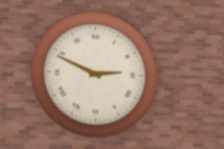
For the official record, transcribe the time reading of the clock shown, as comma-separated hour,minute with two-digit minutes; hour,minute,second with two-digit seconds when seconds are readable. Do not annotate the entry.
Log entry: 2,49
